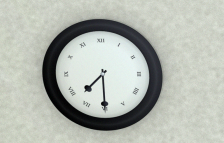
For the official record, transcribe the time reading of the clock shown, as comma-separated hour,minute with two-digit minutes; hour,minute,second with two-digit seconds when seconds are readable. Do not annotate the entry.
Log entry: 7,30
